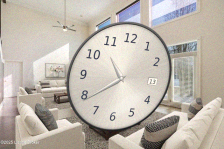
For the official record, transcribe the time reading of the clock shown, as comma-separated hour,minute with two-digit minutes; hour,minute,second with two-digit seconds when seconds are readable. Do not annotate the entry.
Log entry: 10,39
